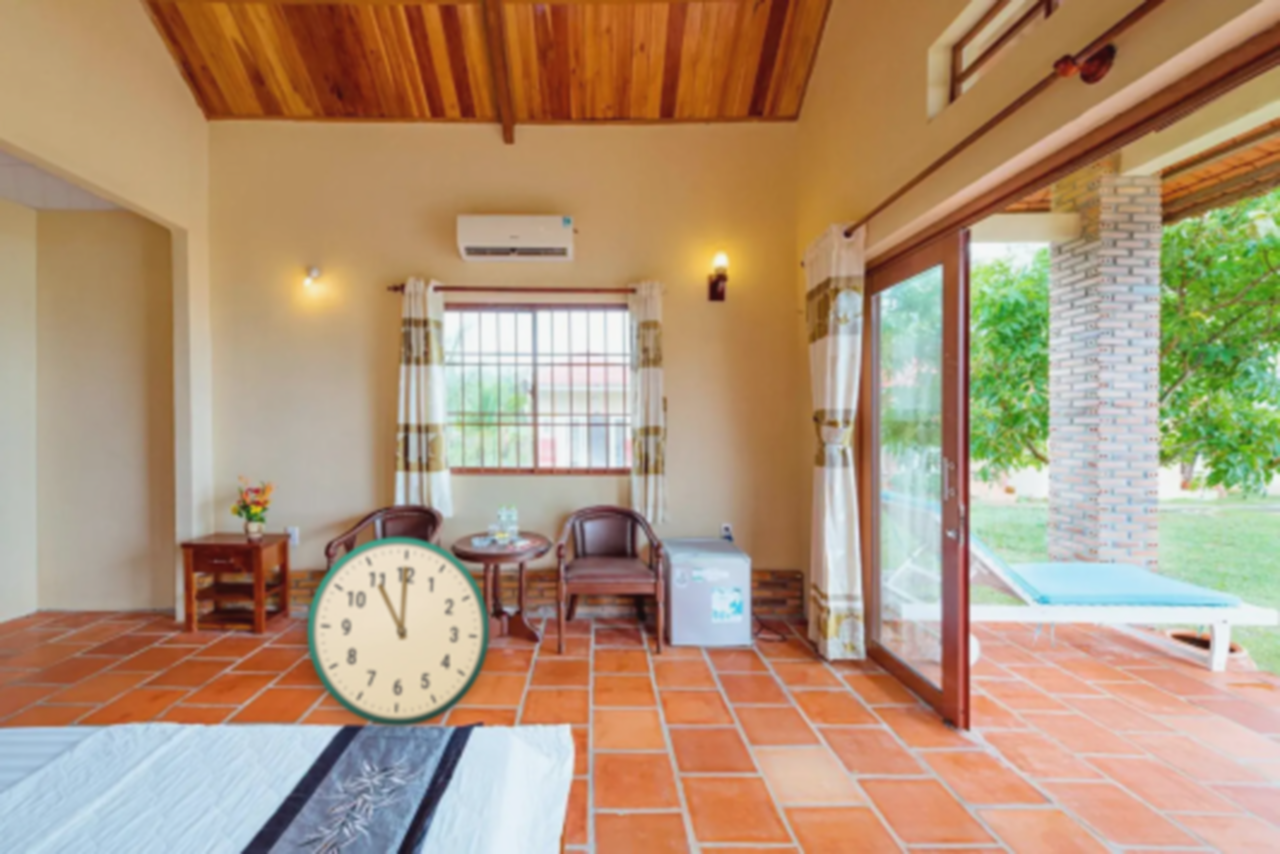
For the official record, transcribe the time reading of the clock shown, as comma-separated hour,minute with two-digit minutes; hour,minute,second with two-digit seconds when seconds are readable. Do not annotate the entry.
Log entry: 11,00
